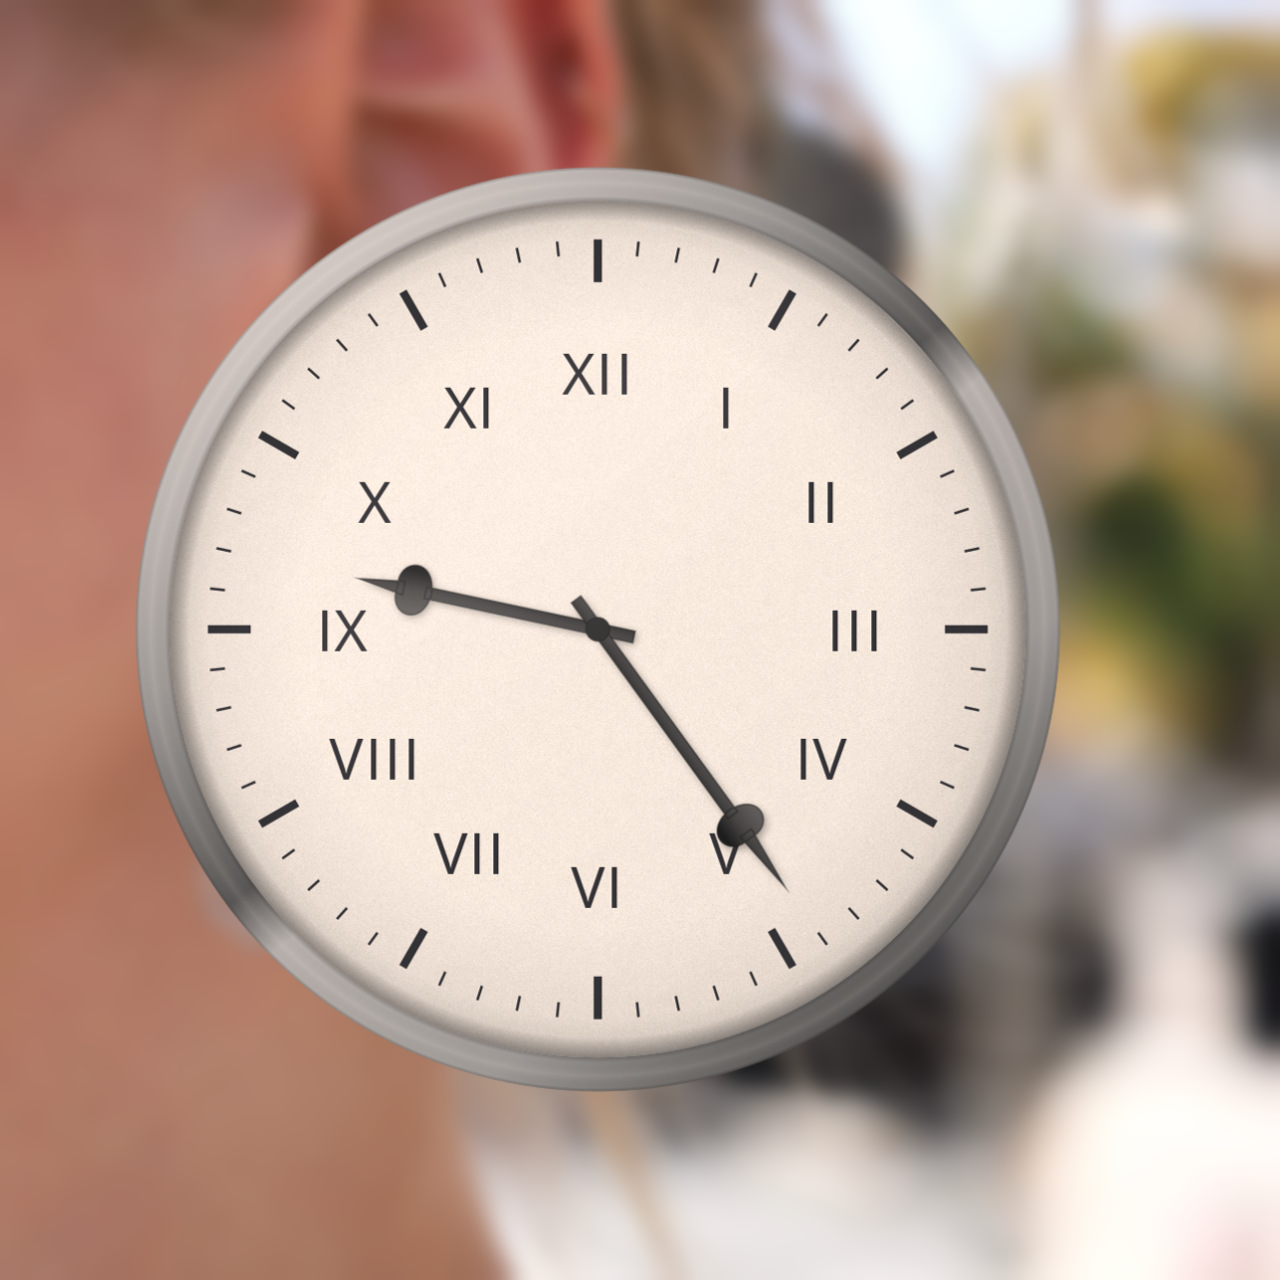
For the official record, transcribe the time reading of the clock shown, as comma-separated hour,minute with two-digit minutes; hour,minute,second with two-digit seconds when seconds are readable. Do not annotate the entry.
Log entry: 9,24
